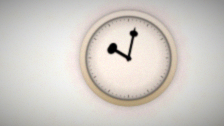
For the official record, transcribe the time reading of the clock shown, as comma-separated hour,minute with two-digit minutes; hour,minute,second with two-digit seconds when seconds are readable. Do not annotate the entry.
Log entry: 10,02
